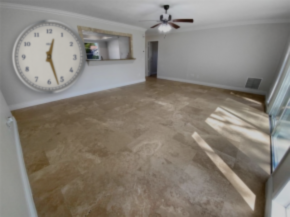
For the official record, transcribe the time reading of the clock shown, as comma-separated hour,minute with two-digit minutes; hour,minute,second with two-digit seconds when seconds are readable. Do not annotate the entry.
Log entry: 12,27
